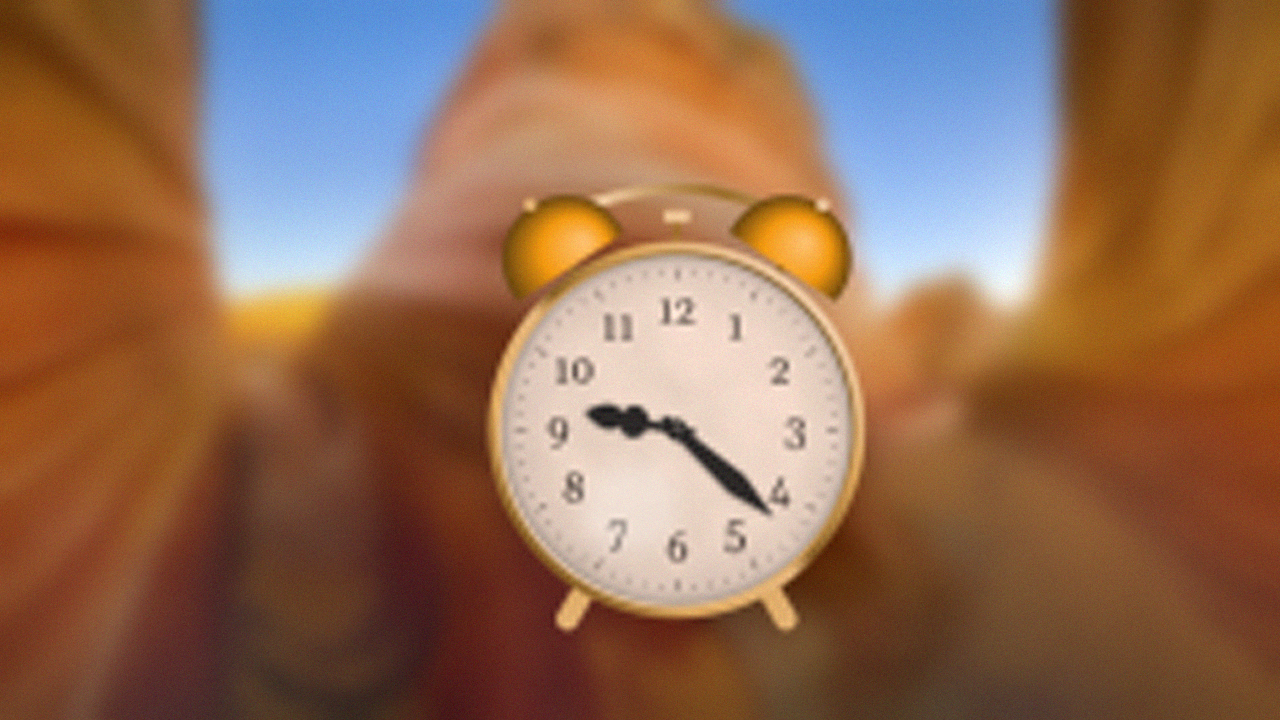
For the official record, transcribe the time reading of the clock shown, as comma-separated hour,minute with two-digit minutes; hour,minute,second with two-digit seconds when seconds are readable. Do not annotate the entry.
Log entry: 9,22
